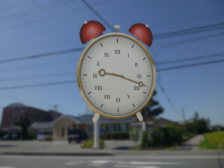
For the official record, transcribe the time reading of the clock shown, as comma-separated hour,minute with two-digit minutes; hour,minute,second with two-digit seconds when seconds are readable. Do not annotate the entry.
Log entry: 9,18
